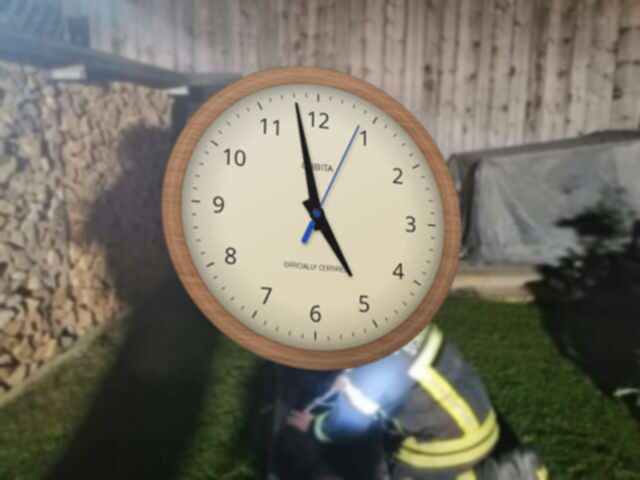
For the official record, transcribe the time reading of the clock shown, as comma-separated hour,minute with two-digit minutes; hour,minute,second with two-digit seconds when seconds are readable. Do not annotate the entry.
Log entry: 4,58,04
